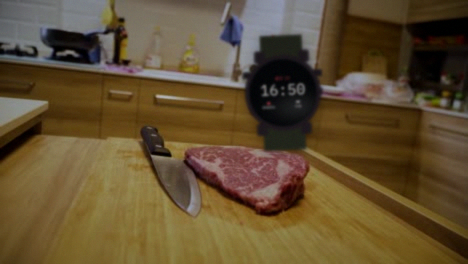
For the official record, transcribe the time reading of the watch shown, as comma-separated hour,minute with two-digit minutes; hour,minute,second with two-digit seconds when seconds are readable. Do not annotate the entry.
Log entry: 16,50
